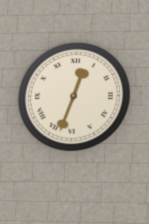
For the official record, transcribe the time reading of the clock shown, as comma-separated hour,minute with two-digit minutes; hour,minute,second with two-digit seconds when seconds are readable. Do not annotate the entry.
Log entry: 12,33
